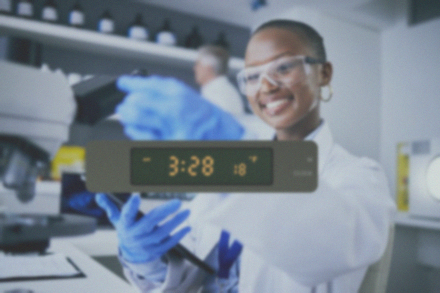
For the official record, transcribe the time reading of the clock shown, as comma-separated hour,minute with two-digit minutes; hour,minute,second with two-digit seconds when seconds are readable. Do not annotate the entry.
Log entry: 3,28
